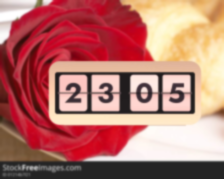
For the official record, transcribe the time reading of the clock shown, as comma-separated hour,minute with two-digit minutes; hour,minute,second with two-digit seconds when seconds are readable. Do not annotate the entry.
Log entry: 23,05
